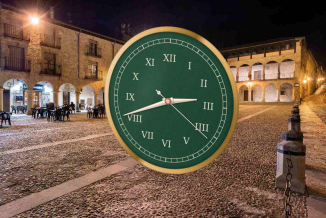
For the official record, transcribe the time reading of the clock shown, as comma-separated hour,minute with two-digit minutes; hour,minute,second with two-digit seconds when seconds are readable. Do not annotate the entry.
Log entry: 2,41,21
